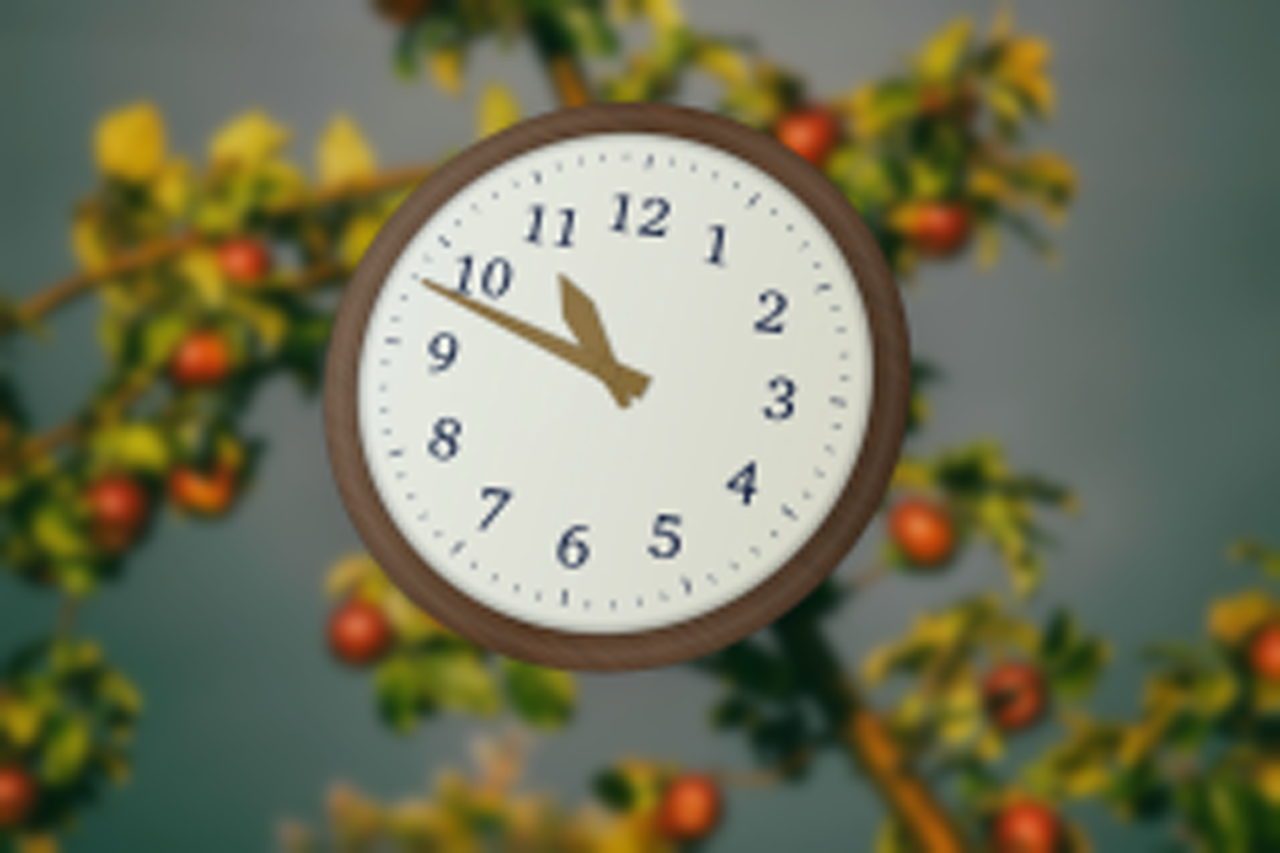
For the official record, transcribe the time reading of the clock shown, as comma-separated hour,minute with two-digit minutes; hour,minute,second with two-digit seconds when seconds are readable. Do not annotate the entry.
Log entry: 10,48
